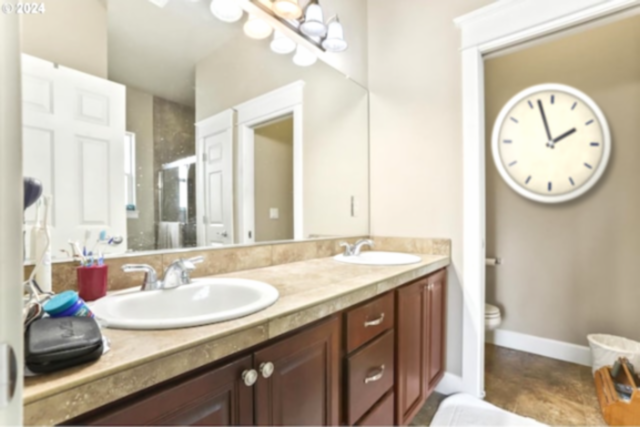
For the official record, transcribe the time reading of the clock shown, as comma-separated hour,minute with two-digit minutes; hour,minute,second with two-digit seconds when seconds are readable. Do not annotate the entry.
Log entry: 1,57
